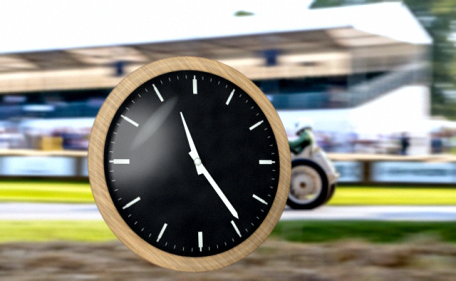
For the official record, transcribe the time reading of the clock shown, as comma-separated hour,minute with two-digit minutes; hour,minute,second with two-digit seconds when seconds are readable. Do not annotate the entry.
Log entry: 11,24
